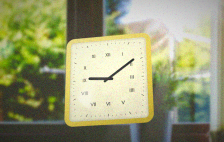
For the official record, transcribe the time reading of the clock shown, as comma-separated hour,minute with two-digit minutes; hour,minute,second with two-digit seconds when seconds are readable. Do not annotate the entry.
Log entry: 9,09
